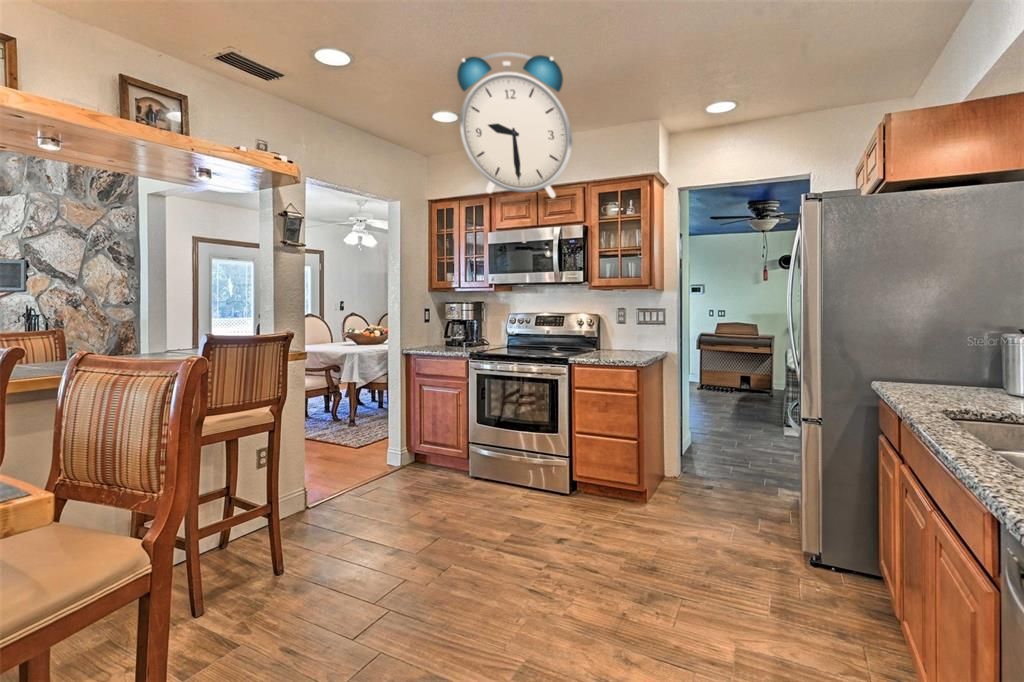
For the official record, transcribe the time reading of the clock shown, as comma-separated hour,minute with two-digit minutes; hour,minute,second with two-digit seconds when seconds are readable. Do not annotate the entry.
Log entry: 9,30
